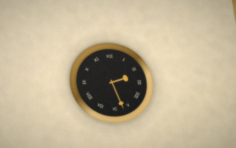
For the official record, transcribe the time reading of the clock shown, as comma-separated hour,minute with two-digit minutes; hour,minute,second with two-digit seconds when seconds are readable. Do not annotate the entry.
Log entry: 2,27
